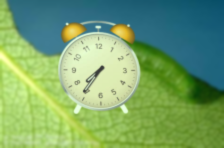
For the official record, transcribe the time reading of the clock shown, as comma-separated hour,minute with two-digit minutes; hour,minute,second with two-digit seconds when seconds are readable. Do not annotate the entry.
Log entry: 7,36
